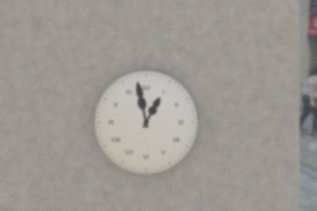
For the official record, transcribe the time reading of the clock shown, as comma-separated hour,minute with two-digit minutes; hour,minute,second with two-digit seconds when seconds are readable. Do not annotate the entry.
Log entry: 12,58
